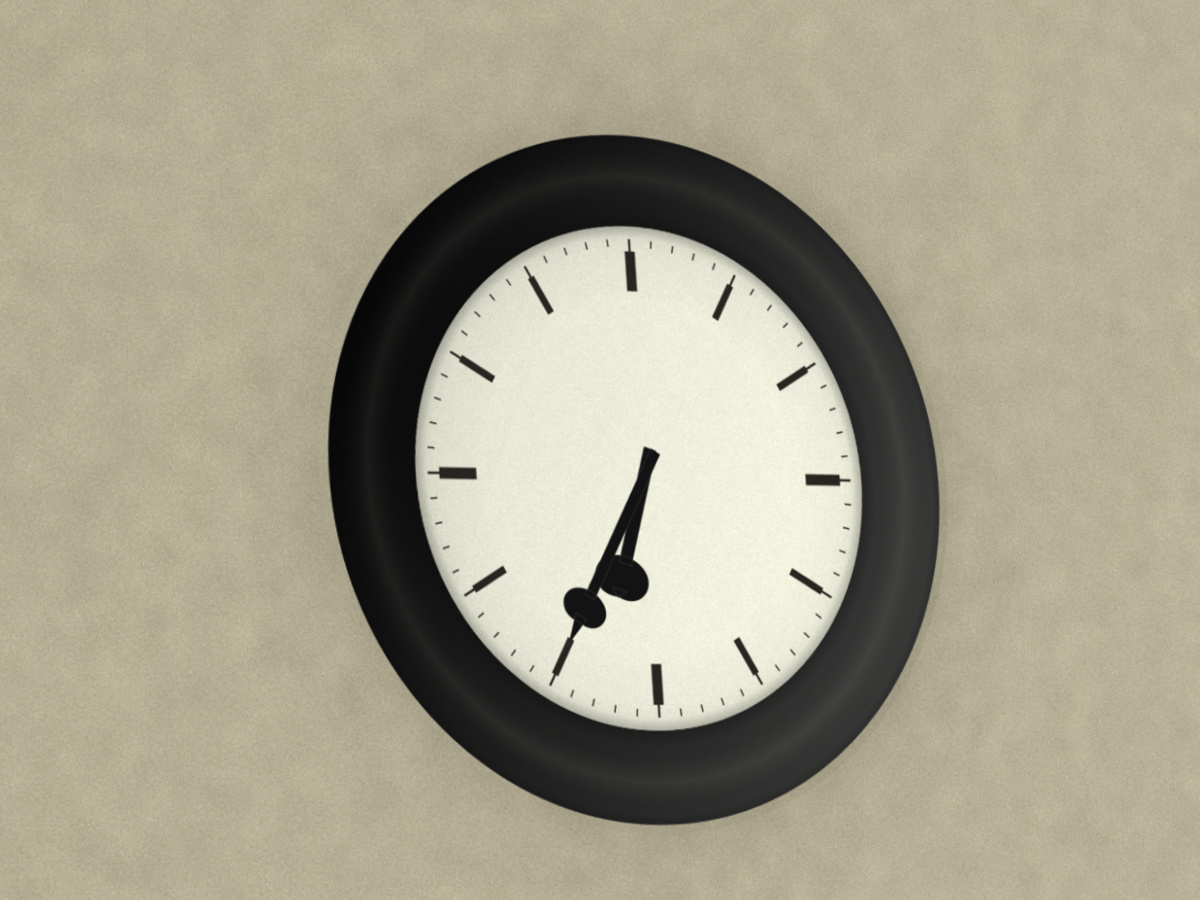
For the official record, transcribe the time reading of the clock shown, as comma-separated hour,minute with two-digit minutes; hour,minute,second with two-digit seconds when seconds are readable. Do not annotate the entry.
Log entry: 6,35
